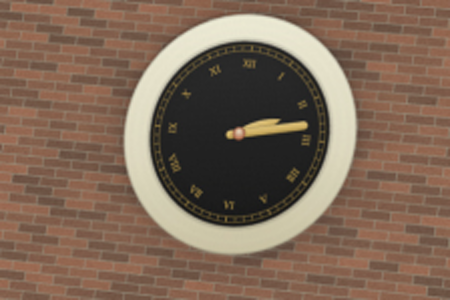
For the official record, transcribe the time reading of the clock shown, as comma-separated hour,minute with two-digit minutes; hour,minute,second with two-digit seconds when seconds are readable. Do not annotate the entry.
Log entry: 2,13
